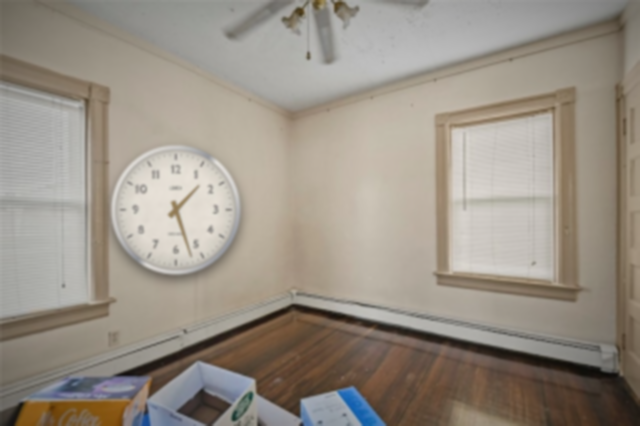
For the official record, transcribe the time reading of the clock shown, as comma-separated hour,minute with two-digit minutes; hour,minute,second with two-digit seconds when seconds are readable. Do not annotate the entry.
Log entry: 1,27
